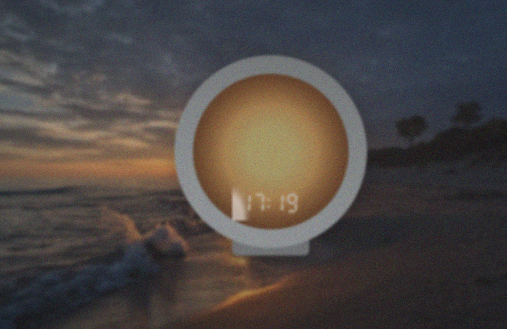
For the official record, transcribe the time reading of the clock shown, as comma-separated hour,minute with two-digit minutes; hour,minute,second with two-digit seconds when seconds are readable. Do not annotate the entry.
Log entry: 17,19
